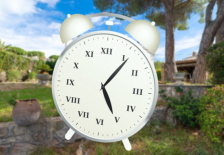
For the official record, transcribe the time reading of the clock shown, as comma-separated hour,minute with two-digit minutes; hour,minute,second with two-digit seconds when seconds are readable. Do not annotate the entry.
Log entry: 5,06
